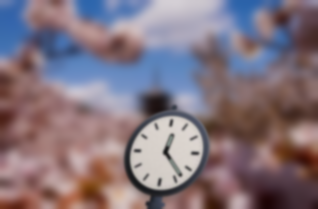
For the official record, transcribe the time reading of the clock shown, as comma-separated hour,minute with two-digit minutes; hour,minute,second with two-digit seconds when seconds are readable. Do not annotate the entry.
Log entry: 12,23
